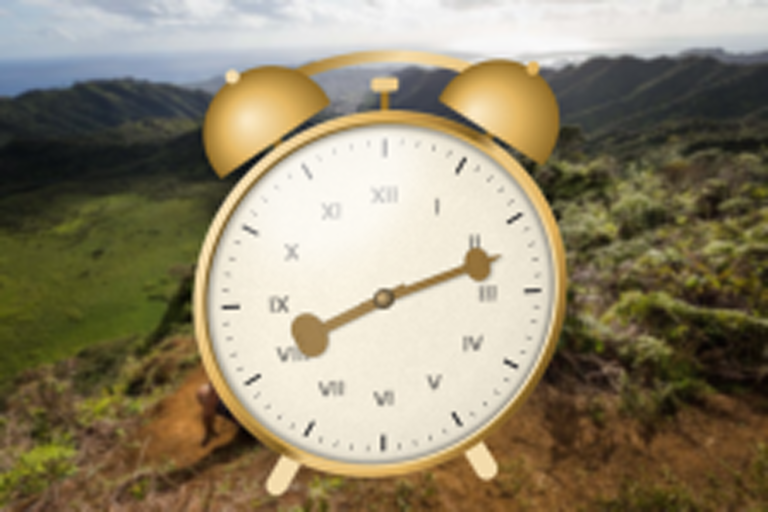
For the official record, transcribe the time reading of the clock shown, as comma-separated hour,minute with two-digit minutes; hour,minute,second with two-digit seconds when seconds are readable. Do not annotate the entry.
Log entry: 8,12
